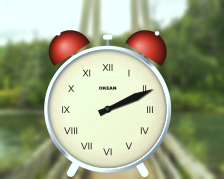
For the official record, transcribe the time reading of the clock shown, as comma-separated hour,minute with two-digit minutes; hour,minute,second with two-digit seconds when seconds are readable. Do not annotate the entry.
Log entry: 2,11
